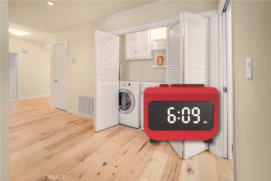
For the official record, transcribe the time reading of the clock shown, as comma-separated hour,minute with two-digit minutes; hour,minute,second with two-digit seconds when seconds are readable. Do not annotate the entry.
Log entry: 6,09
